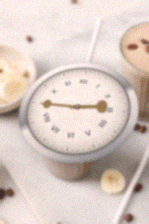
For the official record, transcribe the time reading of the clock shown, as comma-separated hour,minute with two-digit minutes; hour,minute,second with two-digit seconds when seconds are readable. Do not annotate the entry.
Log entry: 2,45
